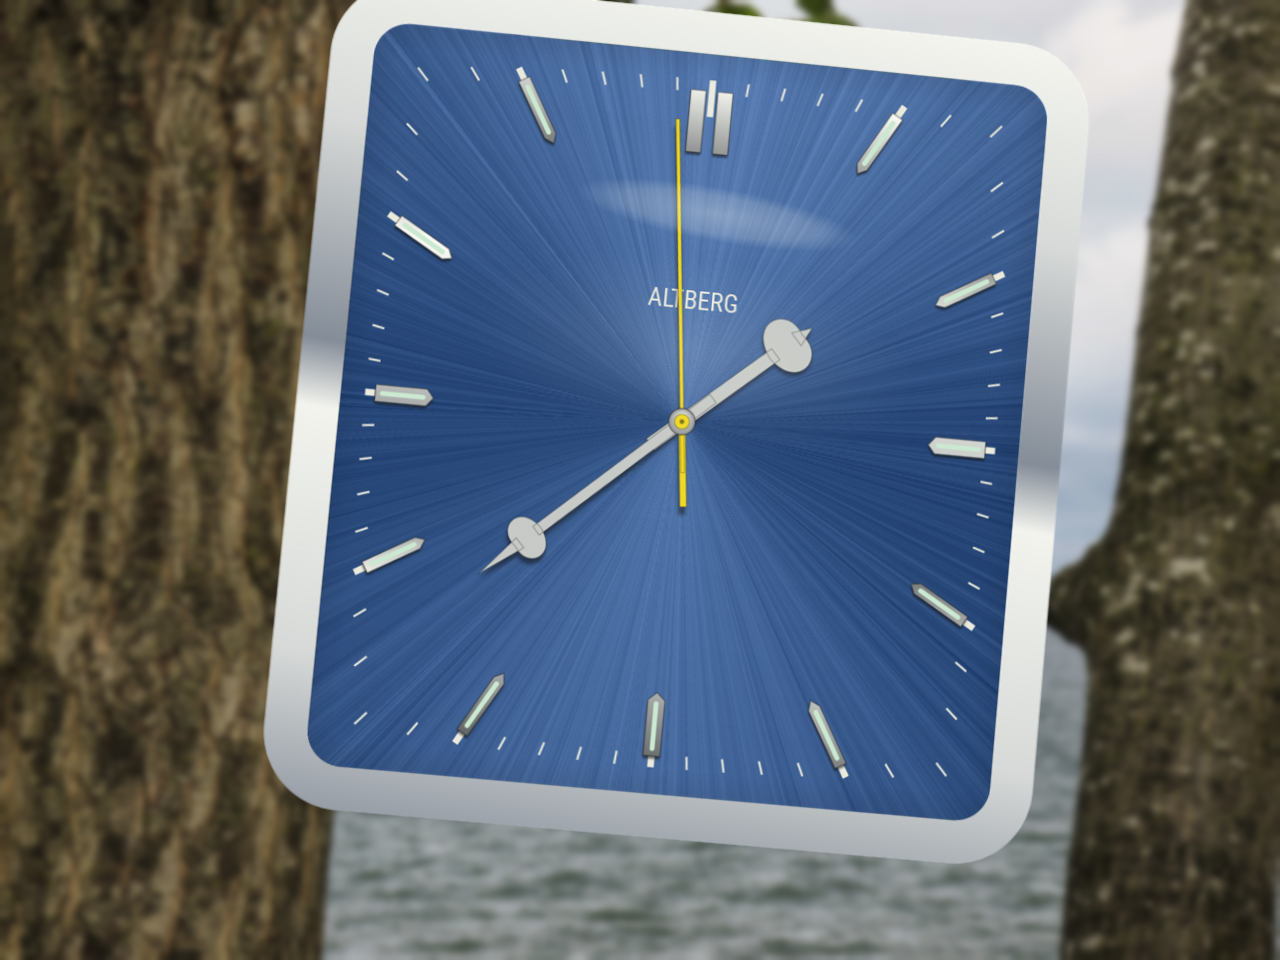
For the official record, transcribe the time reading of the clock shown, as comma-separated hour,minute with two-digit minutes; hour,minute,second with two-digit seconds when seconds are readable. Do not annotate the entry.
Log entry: 1,37,59
